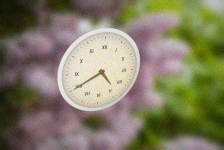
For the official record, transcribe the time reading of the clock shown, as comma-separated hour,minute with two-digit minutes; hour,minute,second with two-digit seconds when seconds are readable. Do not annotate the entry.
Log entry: 4,40
